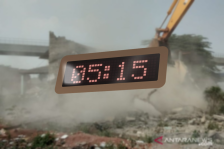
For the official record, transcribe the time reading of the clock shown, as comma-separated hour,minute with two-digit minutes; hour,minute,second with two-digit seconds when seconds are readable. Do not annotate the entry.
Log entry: 5,15
